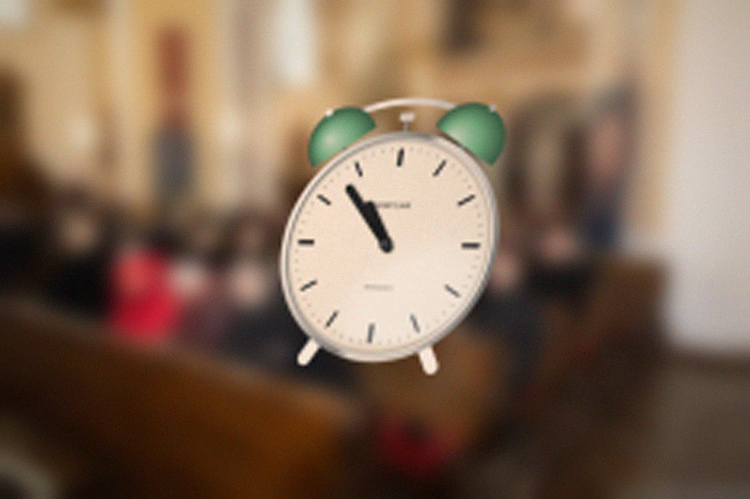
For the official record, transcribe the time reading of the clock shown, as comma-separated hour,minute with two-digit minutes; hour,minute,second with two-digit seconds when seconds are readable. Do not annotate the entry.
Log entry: 10,53
